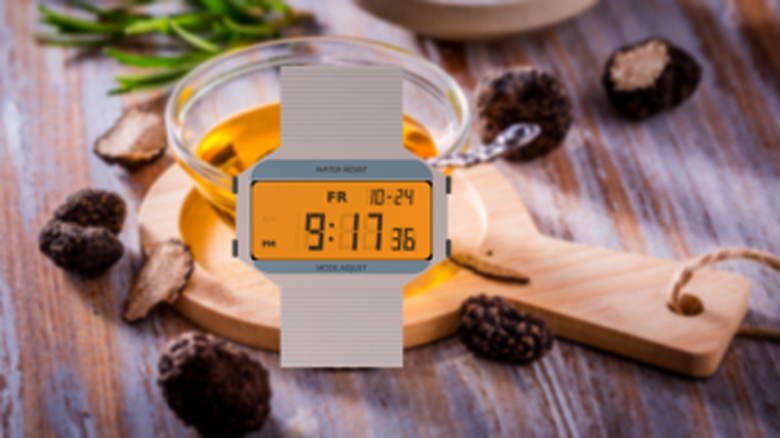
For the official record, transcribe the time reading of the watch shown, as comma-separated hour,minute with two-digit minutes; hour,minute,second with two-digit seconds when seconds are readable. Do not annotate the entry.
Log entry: 9,17,36
